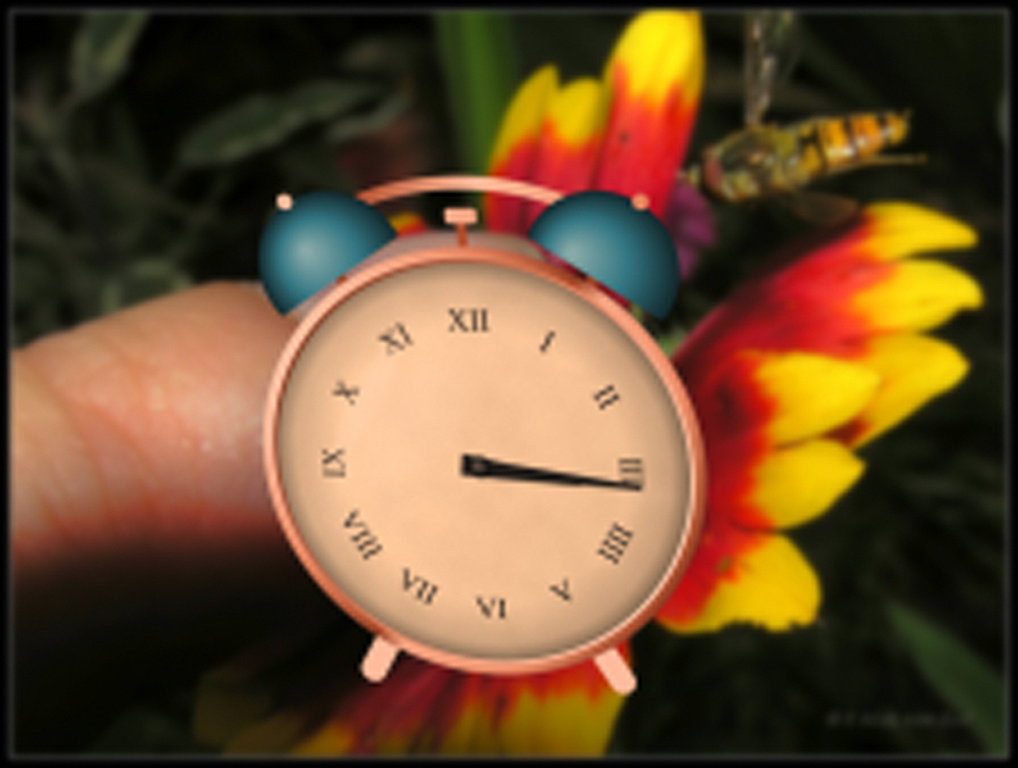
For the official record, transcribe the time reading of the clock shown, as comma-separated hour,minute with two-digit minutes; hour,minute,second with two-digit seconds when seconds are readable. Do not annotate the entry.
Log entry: 3,16
